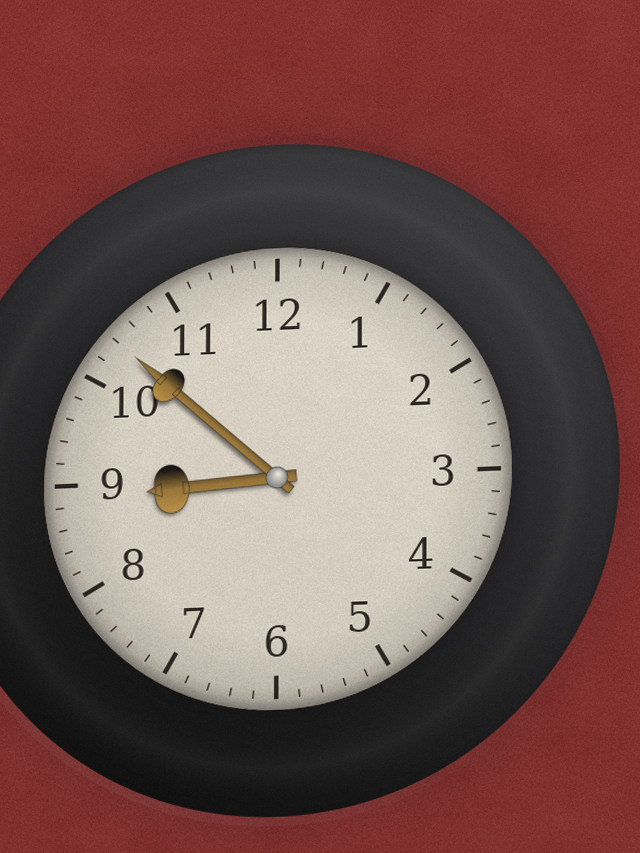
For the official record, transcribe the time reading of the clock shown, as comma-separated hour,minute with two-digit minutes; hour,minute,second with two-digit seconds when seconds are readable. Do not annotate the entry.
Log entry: 8,52
